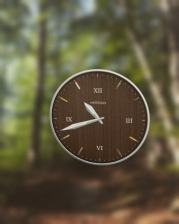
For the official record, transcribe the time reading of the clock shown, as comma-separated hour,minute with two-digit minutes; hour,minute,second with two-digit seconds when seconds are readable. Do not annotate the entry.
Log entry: 10,42
